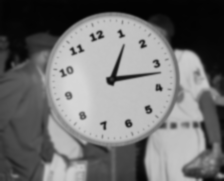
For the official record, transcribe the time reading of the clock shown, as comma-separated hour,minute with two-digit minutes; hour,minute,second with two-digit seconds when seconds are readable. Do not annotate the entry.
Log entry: 1,17
